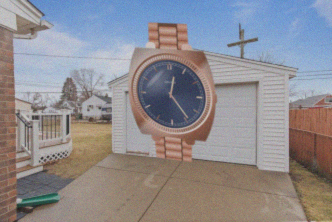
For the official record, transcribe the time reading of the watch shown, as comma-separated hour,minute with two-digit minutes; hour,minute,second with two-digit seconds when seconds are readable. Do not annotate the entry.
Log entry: 12,24
